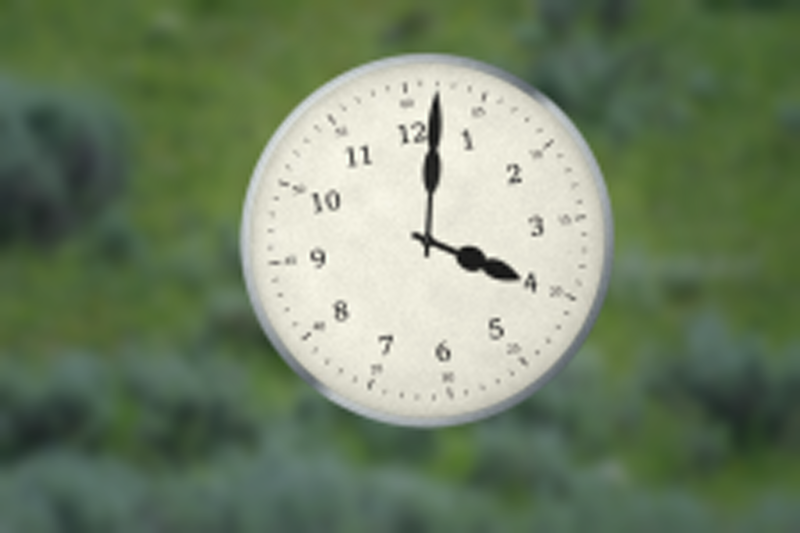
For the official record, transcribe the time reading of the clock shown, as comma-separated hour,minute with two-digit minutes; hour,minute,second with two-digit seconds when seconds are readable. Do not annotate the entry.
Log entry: 4,02
